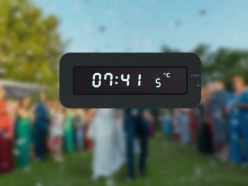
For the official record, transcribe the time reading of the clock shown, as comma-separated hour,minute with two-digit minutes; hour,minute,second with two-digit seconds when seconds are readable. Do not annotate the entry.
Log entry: 7,41
